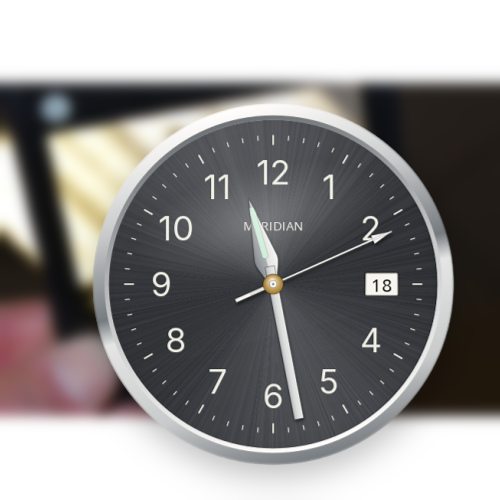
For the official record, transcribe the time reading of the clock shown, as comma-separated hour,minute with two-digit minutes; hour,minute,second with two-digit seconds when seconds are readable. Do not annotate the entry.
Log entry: 11,28,11
